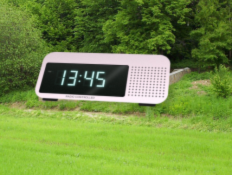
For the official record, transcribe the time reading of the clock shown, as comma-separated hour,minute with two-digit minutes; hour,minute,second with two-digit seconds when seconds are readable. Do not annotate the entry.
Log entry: 13,45
